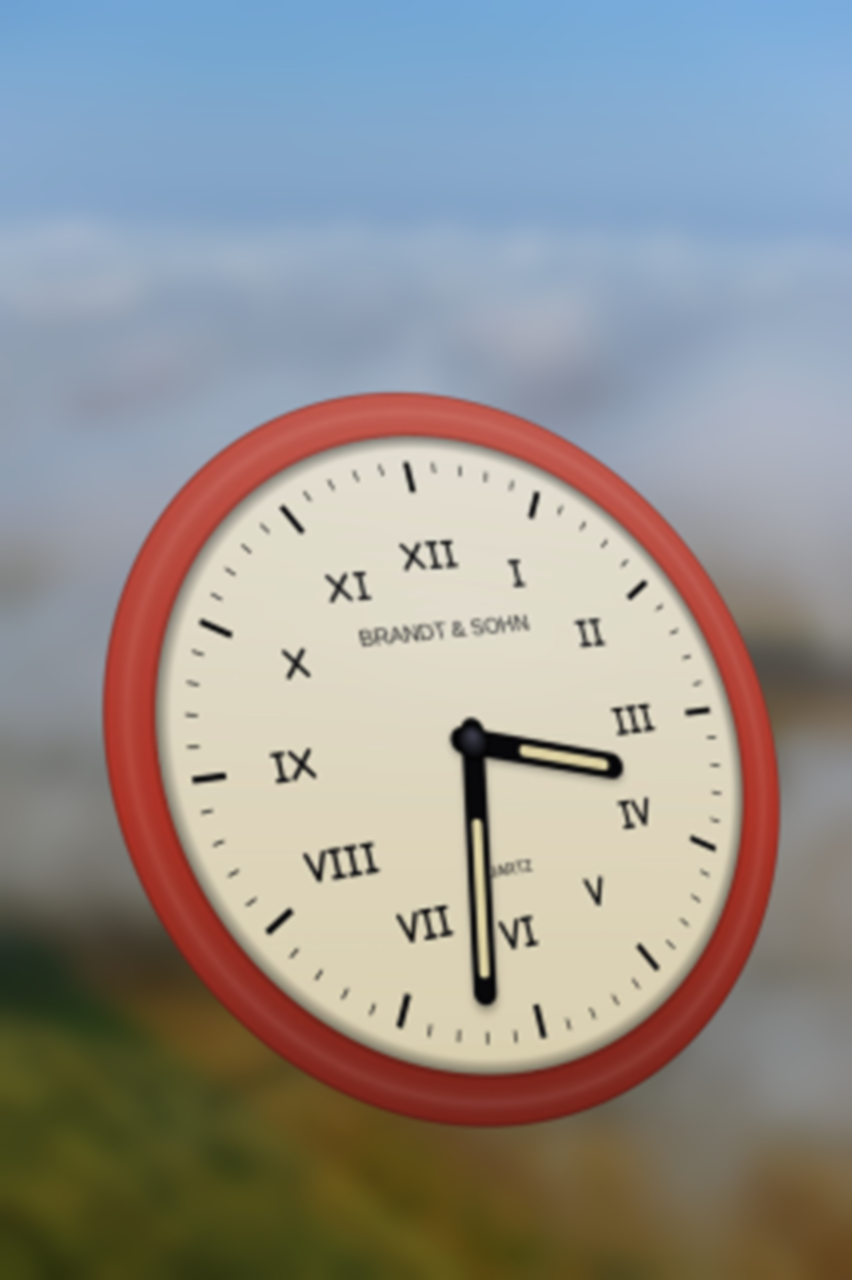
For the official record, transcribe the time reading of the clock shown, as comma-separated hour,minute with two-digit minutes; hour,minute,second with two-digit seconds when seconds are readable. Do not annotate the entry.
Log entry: 3,32
